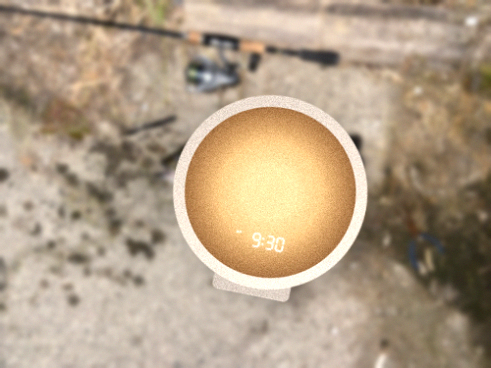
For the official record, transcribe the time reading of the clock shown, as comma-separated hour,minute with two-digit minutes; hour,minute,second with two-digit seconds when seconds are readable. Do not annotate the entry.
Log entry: 9,30
